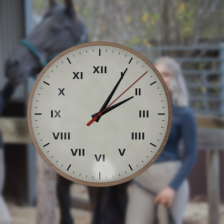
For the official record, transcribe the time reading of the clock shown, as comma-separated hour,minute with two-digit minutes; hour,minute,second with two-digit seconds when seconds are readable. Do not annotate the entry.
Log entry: 2,05,08
